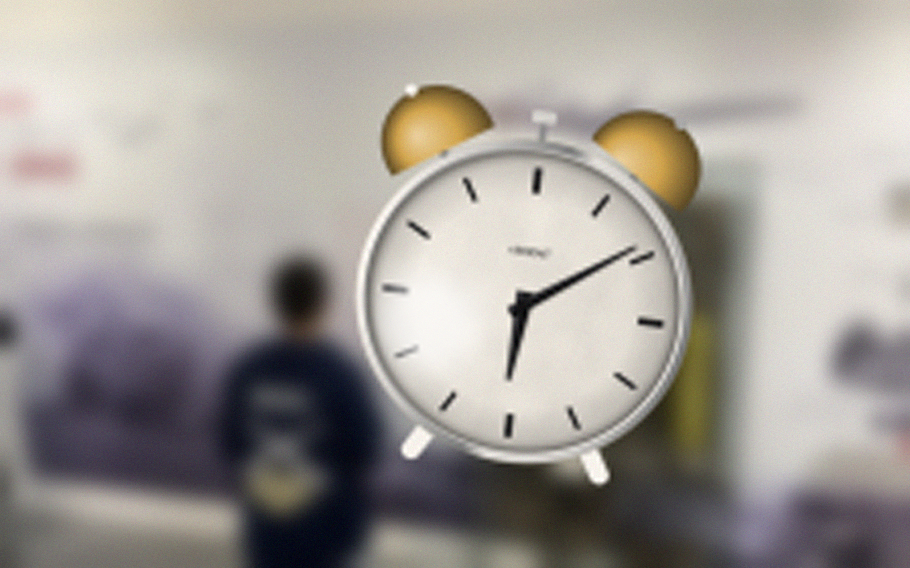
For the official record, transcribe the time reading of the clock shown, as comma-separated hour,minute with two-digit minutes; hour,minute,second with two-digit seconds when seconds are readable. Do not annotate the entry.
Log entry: 6,09
